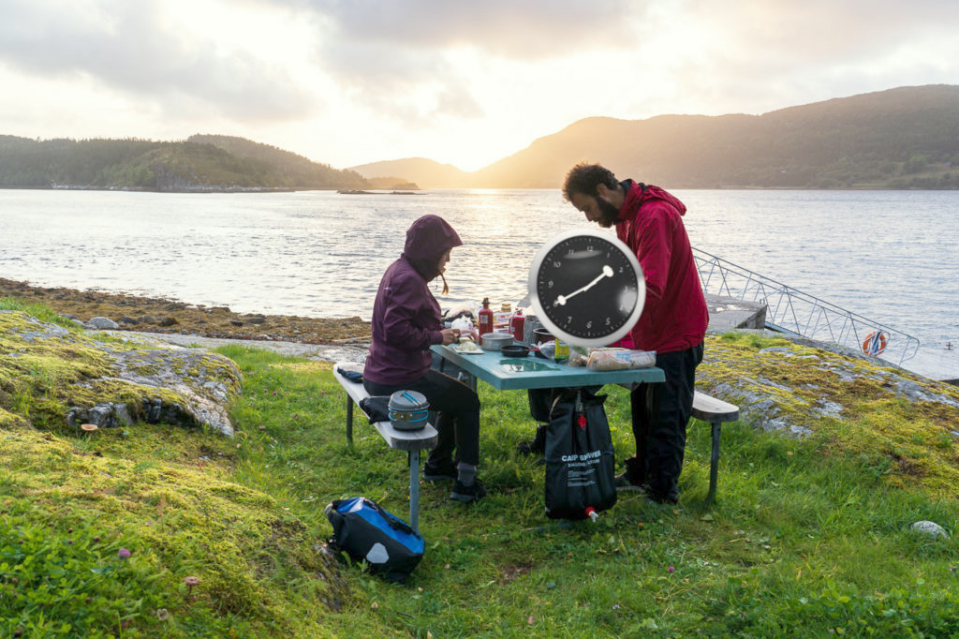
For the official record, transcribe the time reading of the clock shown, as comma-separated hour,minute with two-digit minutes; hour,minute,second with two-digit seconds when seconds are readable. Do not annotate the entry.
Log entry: 1,40
